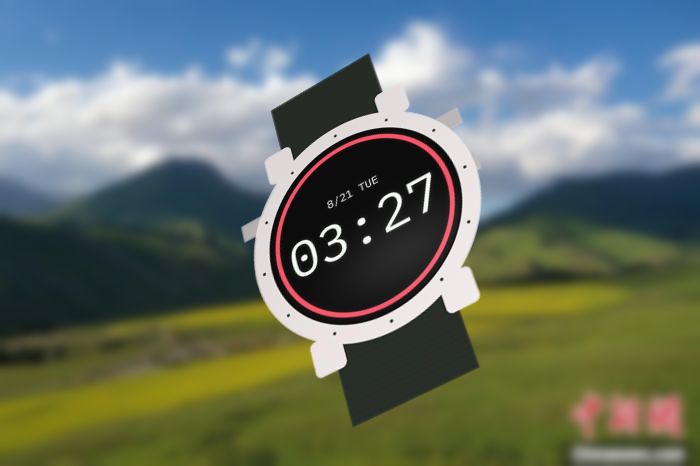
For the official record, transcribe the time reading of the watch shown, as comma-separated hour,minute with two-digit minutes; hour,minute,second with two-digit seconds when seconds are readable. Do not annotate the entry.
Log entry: 3,27
